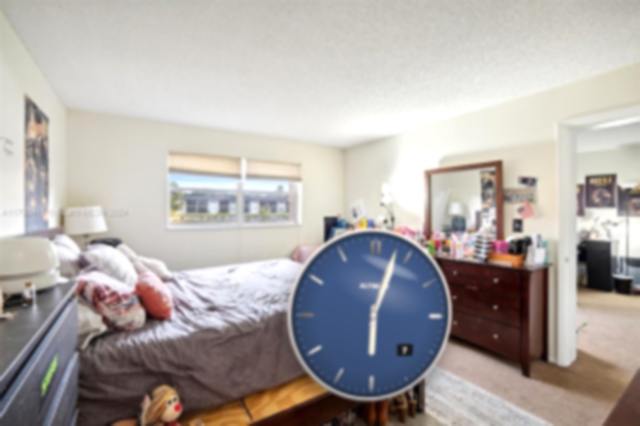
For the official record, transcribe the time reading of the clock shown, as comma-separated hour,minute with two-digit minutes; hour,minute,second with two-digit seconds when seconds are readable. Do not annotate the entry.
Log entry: 6,03
